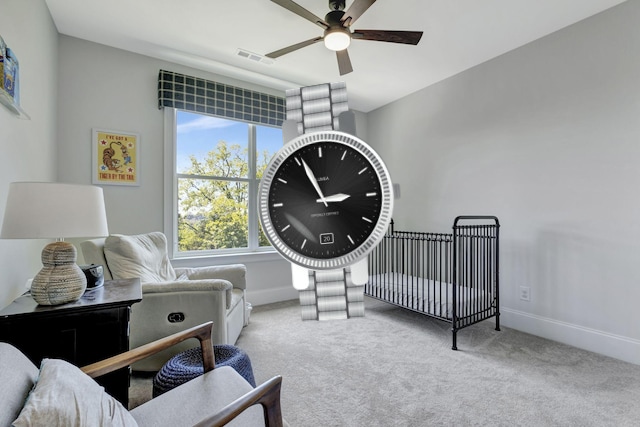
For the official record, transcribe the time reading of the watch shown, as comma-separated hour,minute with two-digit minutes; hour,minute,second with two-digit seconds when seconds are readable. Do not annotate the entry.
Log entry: 2,56
